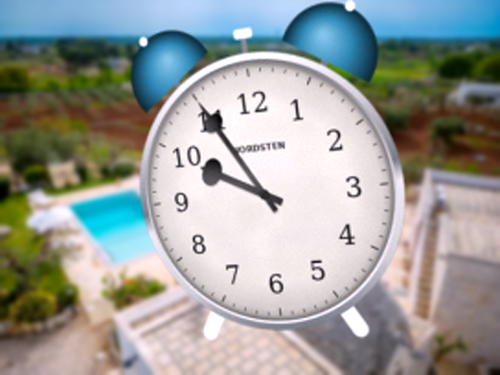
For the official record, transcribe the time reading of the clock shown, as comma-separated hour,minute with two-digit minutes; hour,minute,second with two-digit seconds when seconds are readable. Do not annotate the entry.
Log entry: 9,55
